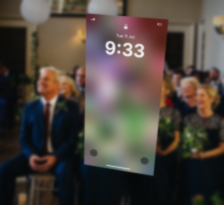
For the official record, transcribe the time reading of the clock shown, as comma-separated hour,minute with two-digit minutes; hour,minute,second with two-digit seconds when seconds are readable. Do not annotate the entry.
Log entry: 9,33
